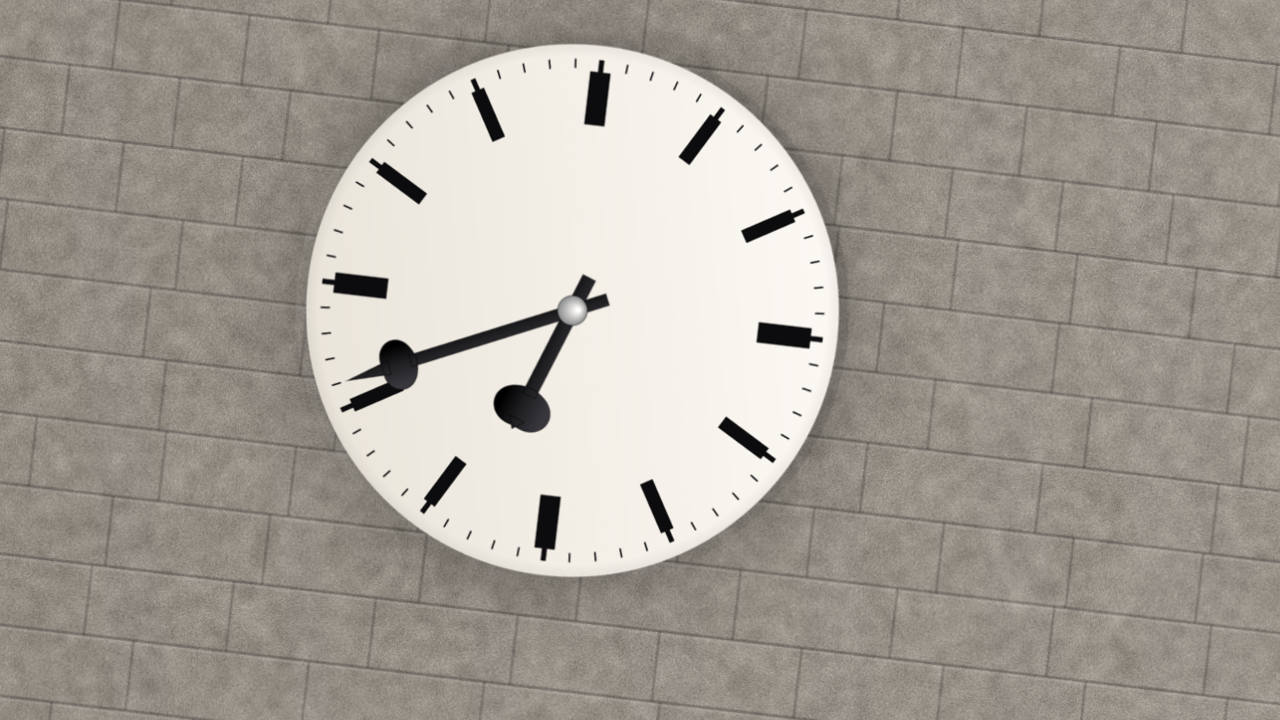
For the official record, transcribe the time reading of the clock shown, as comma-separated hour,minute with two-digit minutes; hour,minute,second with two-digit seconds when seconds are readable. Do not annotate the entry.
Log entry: 6,41
